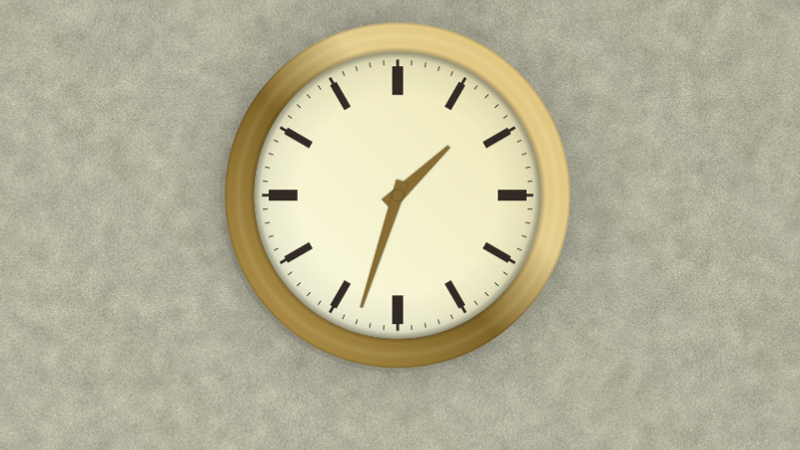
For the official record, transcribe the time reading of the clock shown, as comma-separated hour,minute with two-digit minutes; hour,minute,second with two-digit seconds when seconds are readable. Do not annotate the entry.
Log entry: 1,33
